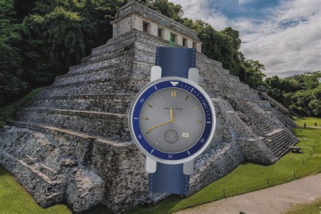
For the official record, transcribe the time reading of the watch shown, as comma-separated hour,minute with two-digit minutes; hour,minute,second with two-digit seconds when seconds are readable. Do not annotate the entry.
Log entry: 11,41
